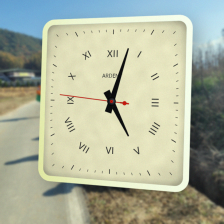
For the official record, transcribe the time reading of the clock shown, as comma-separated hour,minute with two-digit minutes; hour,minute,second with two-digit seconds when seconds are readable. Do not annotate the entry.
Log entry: 5,02,46
